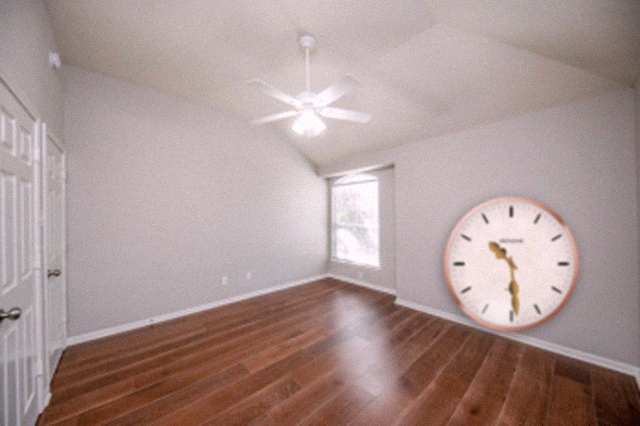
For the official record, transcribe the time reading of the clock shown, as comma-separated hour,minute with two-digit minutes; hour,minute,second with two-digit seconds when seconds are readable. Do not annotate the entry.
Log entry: 10,29
